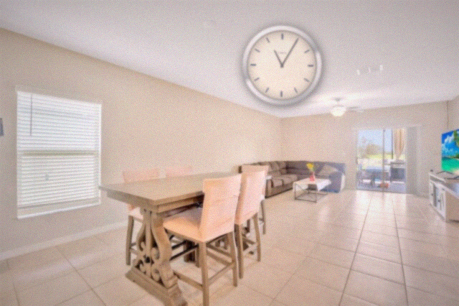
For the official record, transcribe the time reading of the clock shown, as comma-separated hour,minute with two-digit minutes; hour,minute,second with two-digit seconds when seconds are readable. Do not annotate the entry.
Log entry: 11,05
